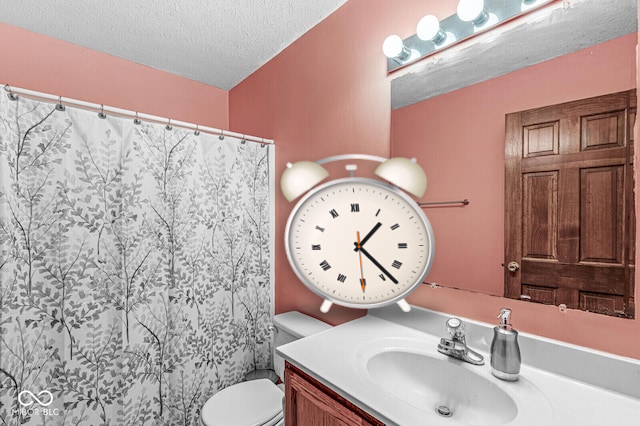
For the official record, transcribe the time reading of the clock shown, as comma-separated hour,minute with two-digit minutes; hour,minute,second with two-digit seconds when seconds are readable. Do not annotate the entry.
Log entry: 1,23,30
